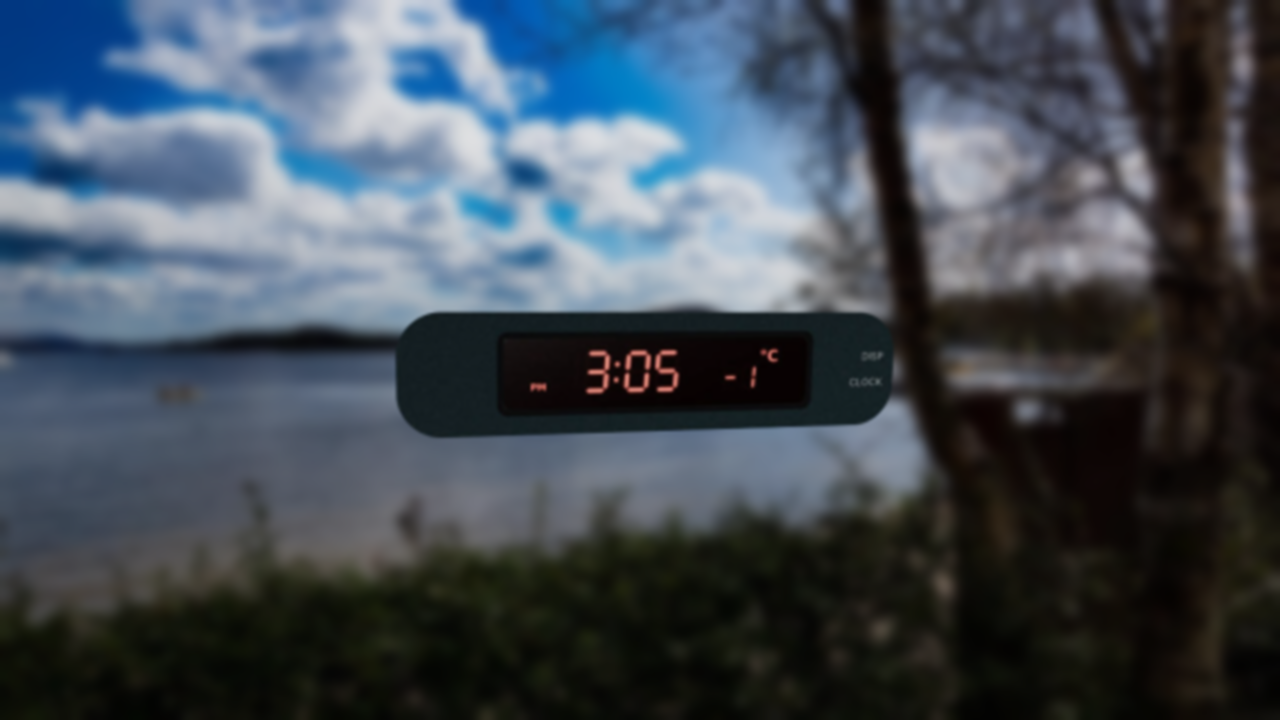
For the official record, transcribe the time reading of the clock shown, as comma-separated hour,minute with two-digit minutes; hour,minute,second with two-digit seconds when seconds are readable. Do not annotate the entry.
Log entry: 3,05
